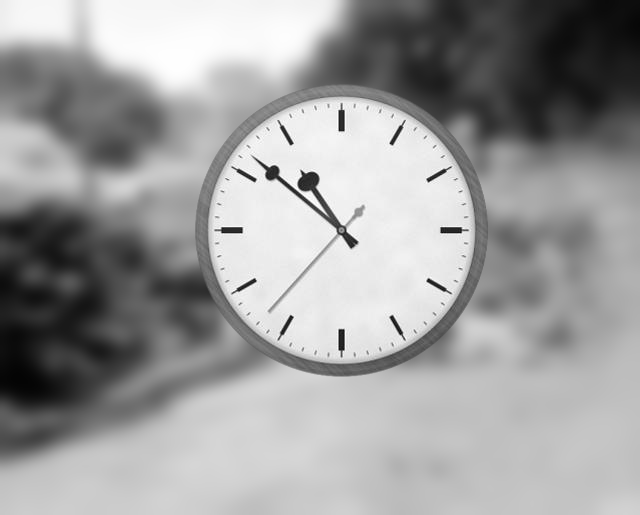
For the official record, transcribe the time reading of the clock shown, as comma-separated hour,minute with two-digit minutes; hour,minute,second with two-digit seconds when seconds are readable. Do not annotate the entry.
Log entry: 10,51,37
